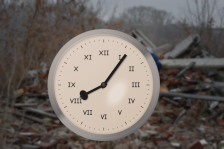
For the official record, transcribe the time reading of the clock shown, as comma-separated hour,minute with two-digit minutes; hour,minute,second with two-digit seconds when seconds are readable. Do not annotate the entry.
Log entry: 8,06
